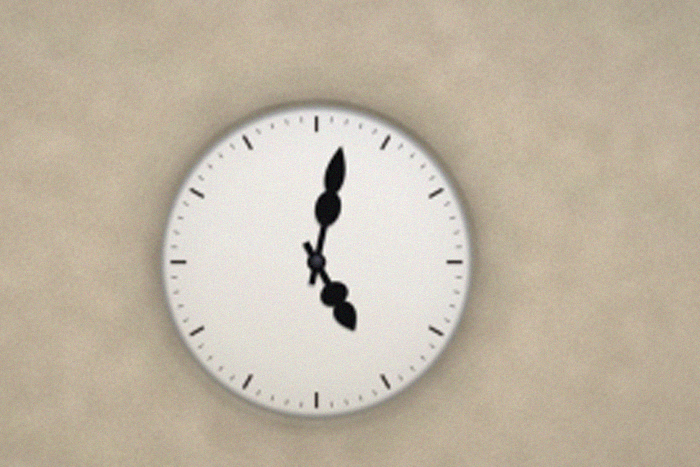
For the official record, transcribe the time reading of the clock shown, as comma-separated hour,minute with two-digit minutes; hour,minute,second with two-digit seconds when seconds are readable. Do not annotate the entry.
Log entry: 5,02
